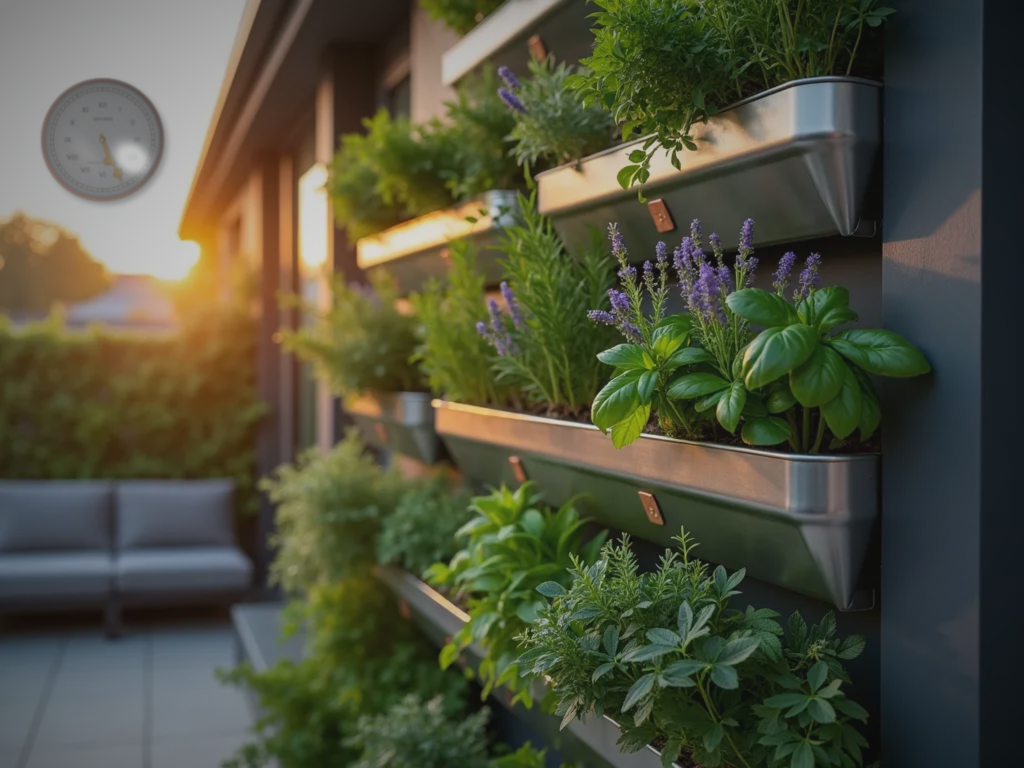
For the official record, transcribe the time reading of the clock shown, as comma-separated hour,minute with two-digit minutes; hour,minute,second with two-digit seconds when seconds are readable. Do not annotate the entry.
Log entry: 5,26
